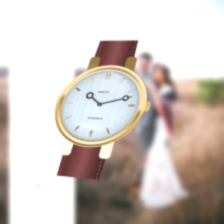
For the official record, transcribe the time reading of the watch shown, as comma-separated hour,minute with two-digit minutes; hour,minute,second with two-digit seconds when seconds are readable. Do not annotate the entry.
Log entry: 10,12
